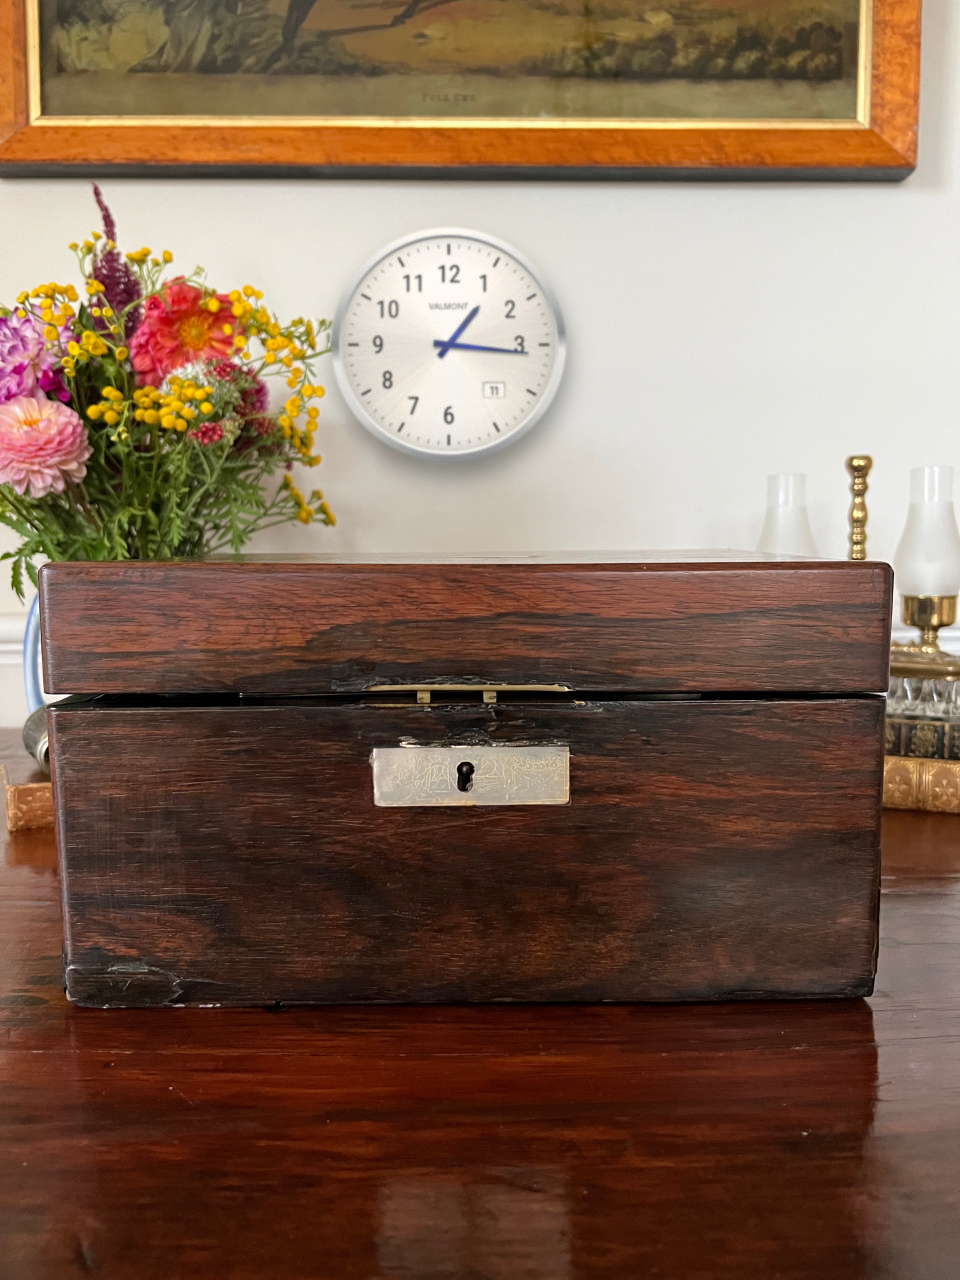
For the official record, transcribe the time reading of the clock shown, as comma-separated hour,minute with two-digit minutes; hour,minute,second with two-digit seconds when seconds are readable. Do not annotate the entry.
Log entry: 1,16
